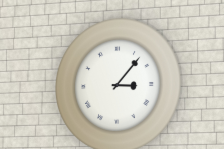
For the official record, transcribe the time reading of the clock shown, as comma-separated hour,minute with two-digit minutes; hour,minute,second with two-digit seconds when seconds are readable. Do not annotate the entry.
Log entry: 3,07
